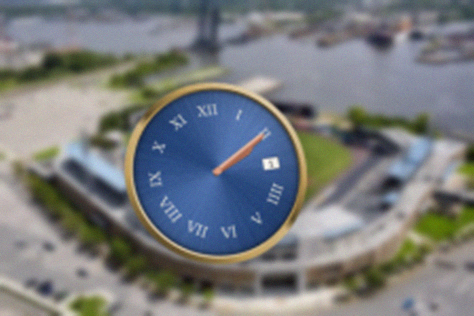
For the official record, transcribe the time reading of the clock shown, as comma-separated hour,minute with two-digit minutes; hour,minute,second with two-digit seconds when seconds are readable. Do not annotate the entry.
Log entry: 2,10
